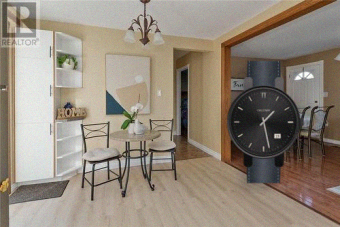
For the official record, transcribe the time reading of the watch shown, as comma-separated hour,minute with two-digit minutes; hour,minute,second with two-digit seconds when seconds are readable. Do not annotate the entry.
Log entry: 1,28
